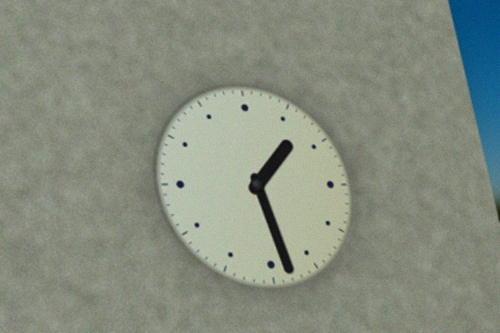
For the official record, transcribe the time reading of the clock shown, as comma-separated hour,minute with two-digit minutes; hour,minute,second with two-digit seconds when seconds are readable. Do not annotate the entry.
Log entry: 1,28
